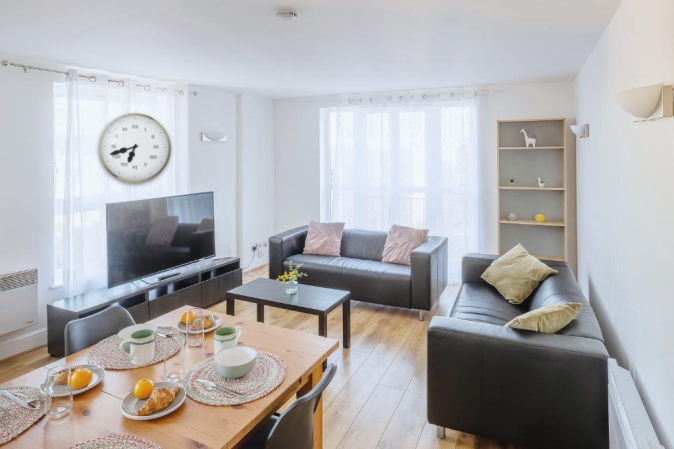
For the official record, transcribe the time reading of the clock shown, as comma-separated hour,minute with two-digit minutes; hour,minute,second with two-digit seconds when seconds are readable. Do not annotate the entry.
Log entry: 6,42
